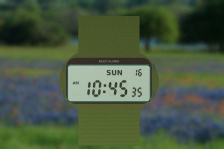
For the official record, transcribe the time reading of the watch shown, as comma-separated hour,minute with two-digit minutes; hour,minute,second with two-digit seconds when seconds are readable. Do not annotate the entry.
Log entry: 10,45,35
